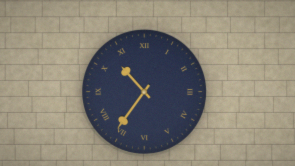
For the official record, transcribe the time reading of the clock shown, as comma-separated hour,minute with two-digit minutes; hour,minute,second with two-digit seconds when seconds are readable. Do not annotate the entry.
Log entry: 10,36
